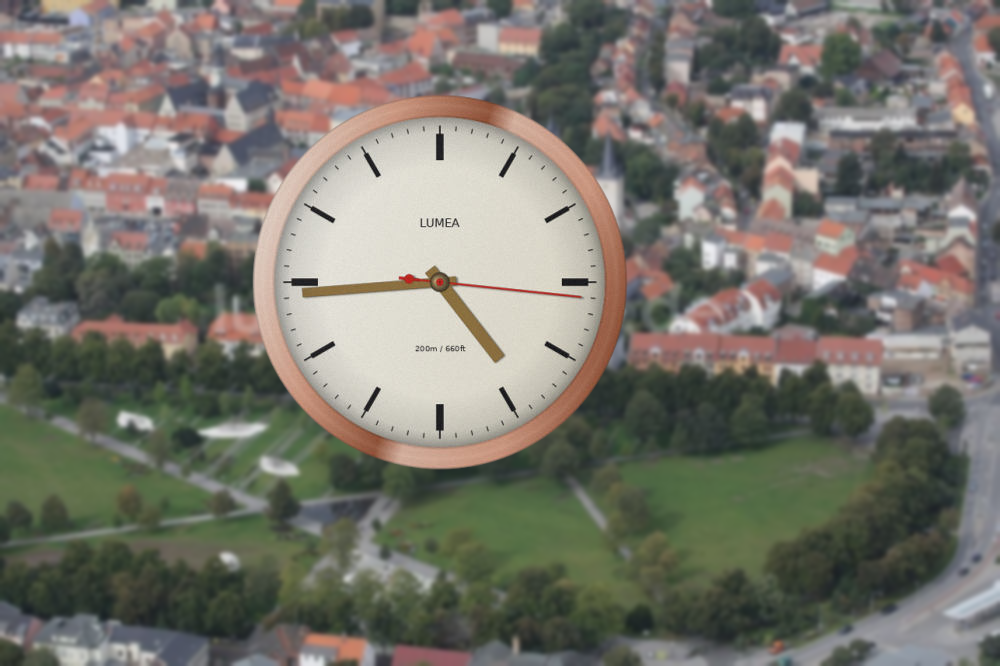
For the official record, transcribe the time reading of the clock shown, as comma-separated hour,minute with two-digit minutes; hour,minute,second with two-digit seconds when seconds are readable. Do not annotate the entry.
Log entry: 4,44,16
